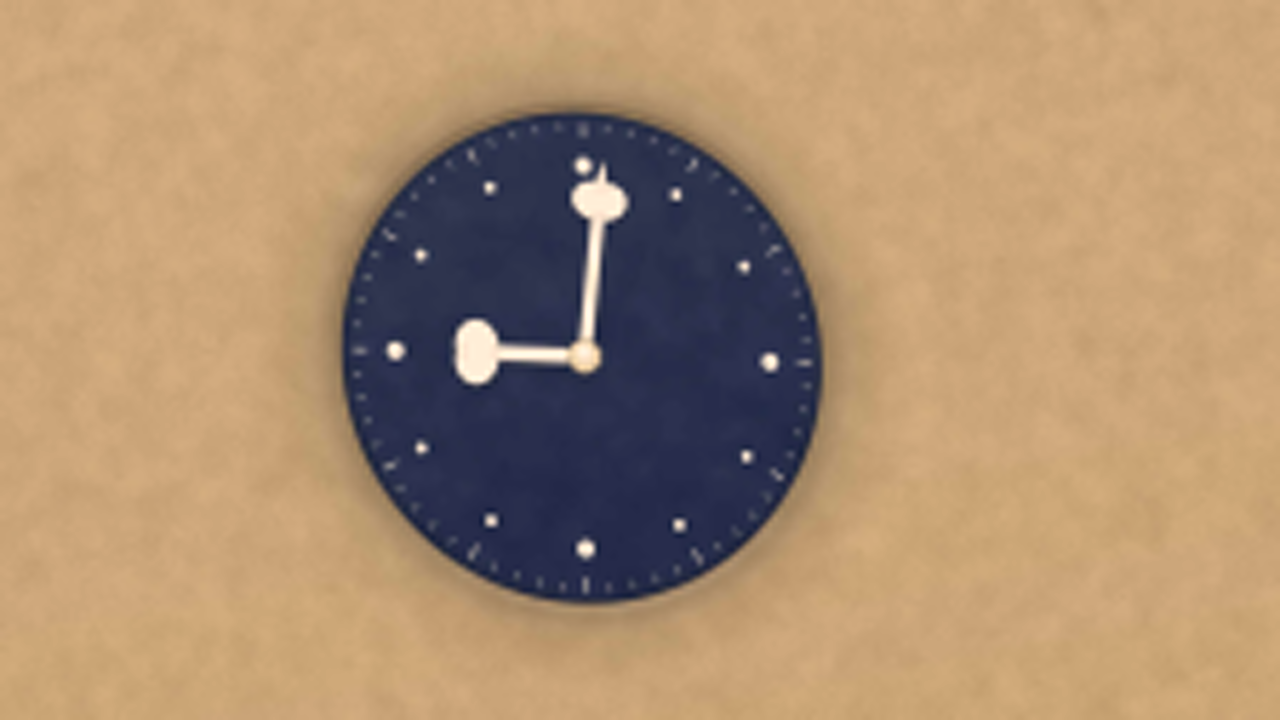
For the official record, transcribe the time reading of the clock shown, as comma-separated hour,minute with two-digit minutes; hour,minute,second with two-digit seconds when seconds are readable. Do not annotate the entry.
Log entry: 9,01
